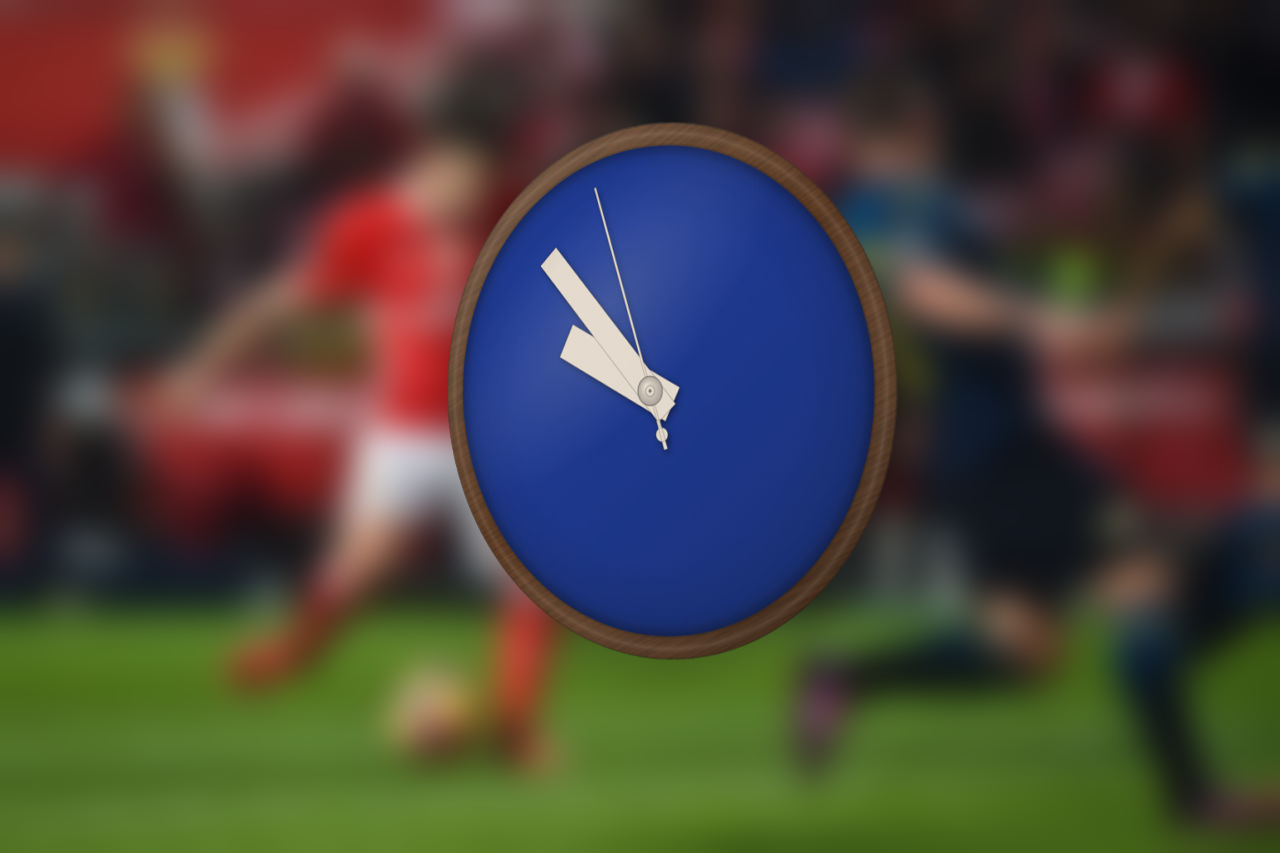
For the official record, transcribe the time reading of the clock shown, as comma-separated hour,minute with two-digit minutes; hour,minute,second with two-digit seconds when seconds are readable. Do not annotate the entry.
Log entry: 9,52,57
